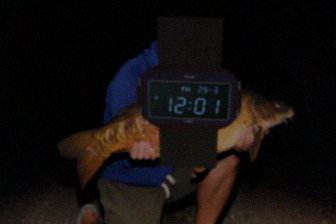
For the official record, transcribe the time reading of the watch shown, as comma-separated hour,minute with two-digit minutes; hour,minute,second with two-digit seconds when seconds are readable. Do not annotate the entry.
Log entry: 12,01
